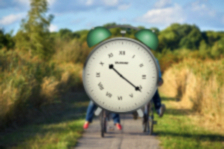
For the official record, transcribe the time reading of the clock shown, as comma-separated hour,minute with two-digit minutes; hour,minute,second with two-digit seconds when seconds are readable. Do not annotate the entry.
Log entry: 10,21
